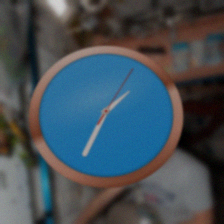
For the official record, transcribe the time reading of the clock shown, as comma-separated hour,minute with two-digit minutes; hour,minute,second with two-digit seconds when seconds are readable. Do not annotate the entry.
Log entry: 1,34,05
